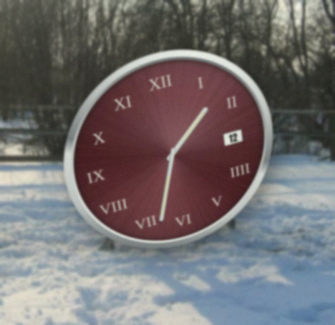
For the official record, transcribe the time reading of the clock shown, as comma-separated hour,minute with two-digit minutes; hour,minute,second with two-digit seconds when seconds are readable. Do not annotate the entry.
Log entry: 1,33
